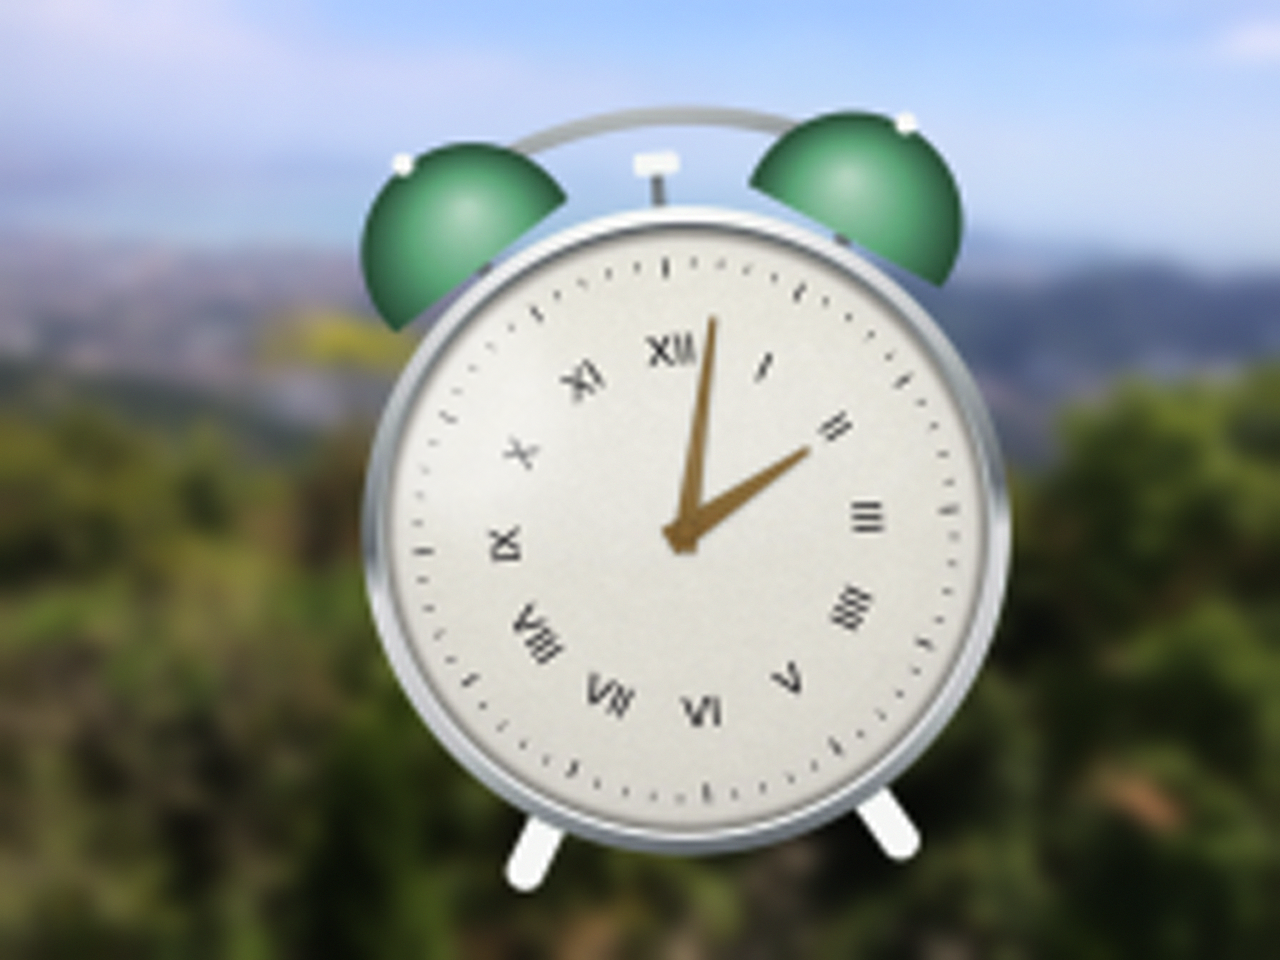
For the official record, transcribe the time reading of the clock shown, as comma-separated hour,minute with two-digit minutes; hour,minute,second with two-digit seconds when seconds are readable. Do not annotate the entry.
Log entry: 2,02
